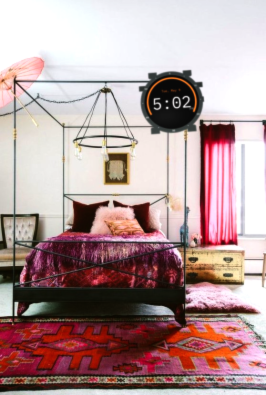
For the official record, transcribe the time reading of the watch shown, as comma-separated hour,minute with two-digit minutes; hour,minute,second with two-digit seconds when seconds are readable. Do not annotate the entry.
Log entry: 5,02
